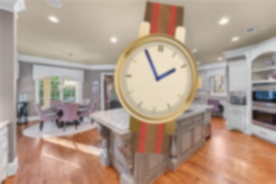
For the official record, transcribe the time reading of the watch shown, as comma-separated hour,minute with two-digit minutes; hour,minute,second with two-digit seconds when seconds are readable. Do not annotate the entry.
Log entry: 1,55
